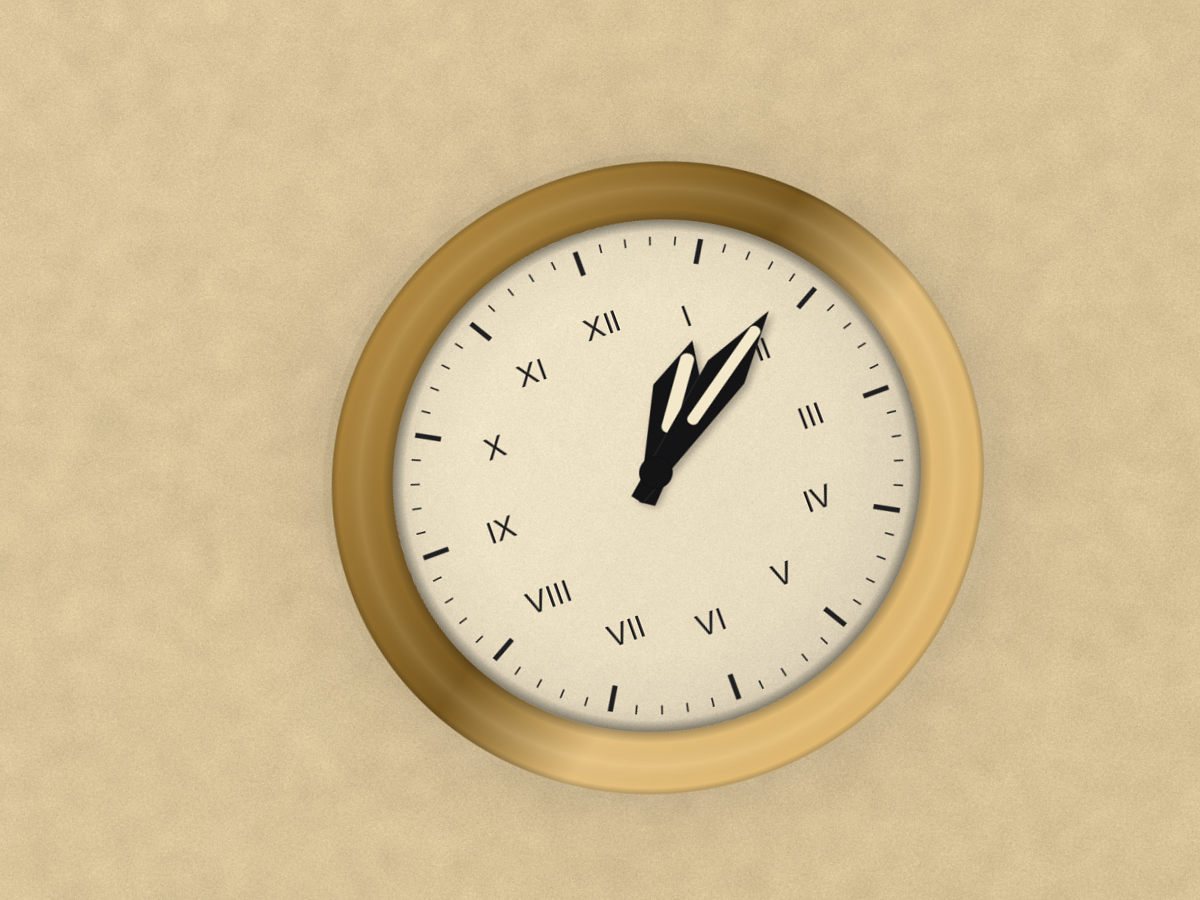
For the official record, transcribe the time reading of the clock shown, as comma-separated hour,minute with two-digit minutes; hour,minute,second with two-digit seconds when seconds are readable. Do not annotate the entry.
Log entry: 1,09
